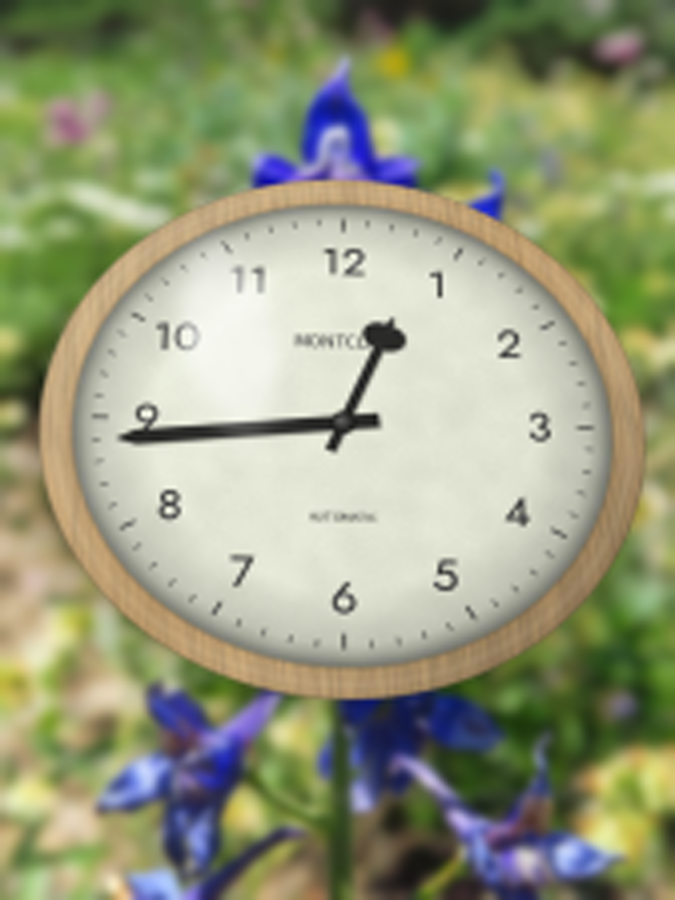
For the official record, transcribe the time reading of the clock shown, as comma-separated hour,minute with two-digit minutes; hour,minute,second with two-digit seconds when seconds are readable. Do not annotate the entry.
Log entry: 12,44
